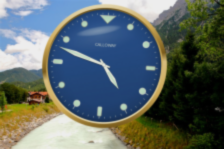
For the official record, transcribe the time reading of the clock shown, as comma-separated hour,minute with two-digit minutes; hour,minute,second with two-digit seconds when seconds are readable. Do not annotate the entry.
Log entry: 4,48
